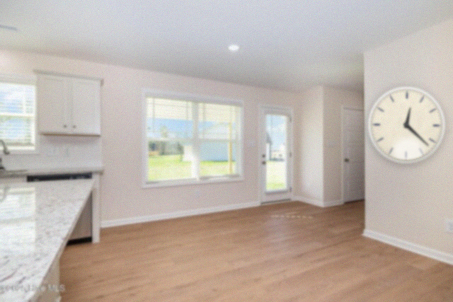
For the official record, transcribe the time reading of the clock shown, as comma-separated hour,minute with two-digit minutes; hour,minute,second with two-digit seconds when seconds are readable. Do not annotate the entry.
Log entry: 12,22
